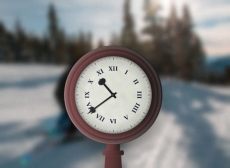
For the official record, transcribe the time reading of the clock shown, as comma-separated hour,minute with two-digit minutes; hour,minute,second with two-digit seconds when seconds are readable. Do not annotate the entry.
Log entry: 10,39
